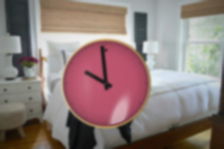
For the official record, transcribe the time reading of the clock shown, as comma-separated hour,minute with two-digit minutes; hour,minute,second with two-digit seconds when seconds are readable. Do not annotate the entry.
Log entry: 9,59
